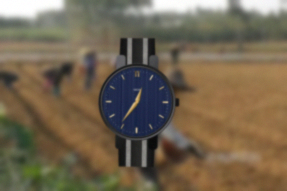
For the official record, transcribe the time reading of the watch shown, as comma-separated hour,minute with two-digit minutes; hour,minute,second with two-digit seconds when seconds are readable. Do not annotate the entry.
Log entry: 12,36
